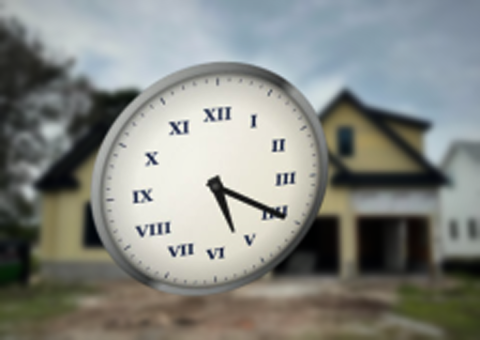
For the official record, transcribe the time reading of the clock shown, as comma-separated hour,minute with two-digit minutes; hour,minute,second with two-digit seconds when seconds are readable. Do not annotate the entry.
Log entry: 5,20
